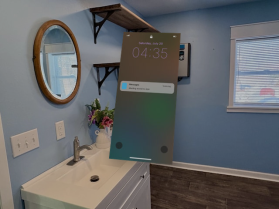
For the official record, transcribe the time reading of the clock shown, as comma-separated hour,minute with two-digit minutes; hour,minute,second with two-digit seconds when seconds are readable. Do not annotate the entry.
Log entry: 4,35
